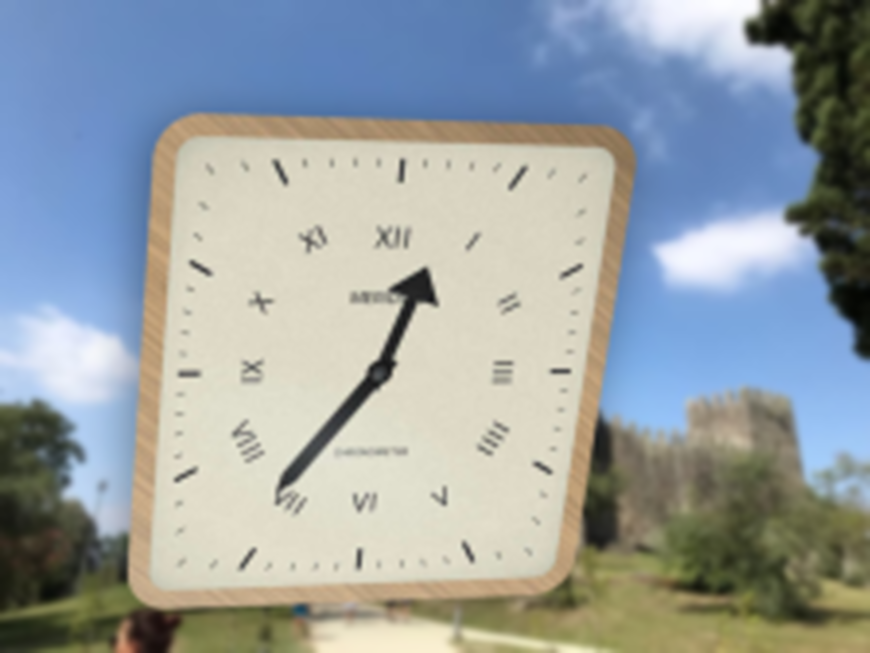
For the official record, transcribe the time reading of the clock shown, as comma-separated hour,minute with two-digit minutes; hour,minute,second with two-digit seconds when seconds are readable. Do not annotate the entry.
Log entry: 12,36
